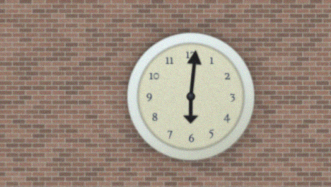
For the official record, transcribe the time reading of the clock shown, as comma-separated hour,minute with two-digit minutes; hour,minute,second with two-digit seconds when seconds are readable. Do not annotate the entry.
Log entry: 6,01
